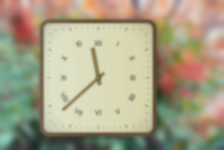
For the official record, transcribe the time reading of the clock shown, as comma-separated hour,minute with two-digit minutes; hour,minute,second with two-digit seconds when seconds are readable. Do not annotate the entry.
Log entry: 11,38
